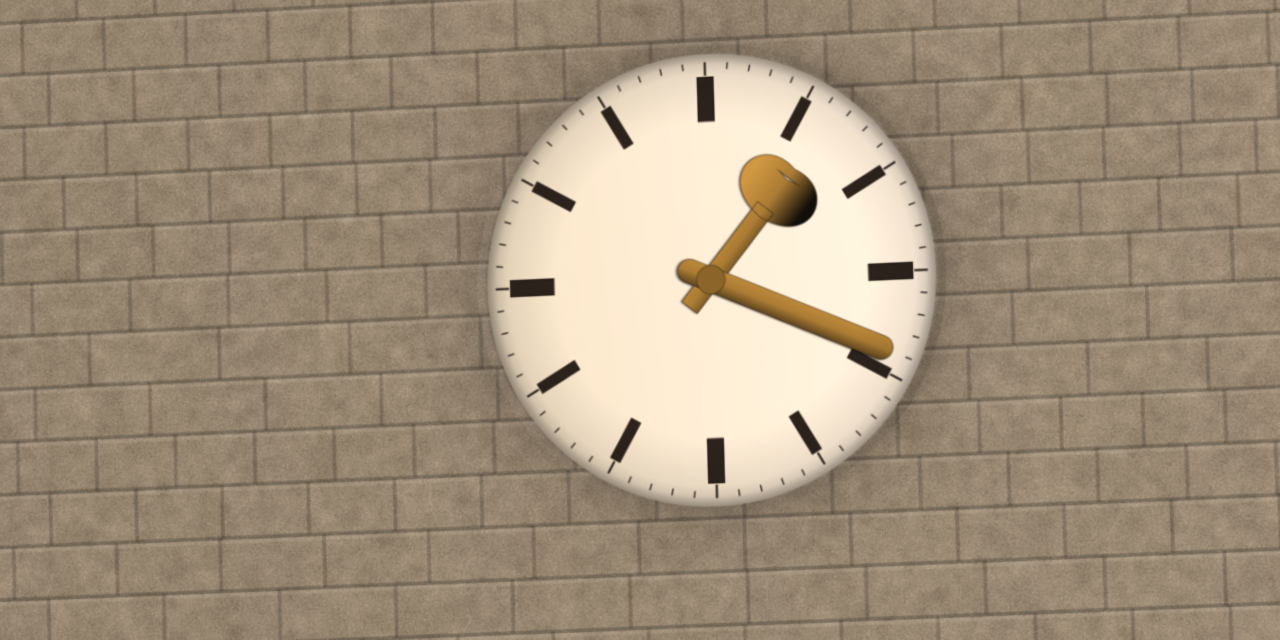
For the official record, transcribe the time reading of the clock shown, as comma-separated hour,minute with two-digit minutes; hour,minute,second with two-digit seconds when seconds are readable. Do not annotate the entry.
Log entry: 1,19
